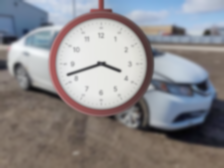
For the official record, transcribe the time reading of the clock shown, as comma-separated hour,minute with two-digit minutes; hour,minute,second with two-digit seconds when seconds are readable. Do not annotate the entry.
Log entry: 3,42
